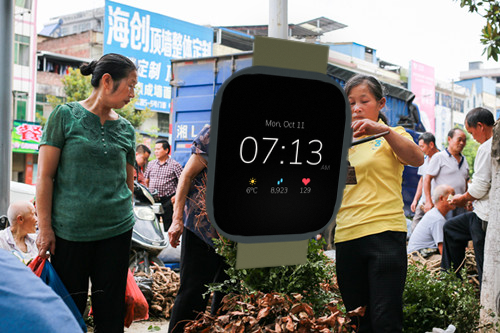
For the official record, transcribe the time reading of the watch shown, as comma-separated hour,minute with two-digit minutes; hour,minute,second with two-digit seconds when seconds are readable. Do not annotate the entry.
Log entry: 7,13
